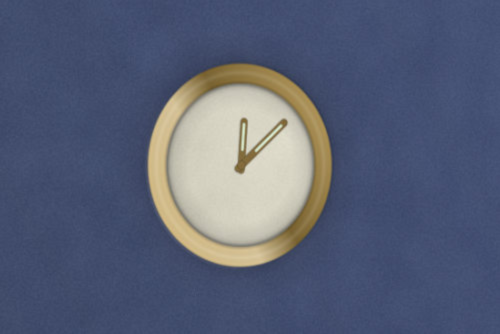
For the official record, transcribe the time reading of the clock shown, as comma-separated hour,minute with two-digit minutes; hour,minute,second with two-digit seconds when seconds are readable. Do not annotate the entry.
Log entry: 12,08
